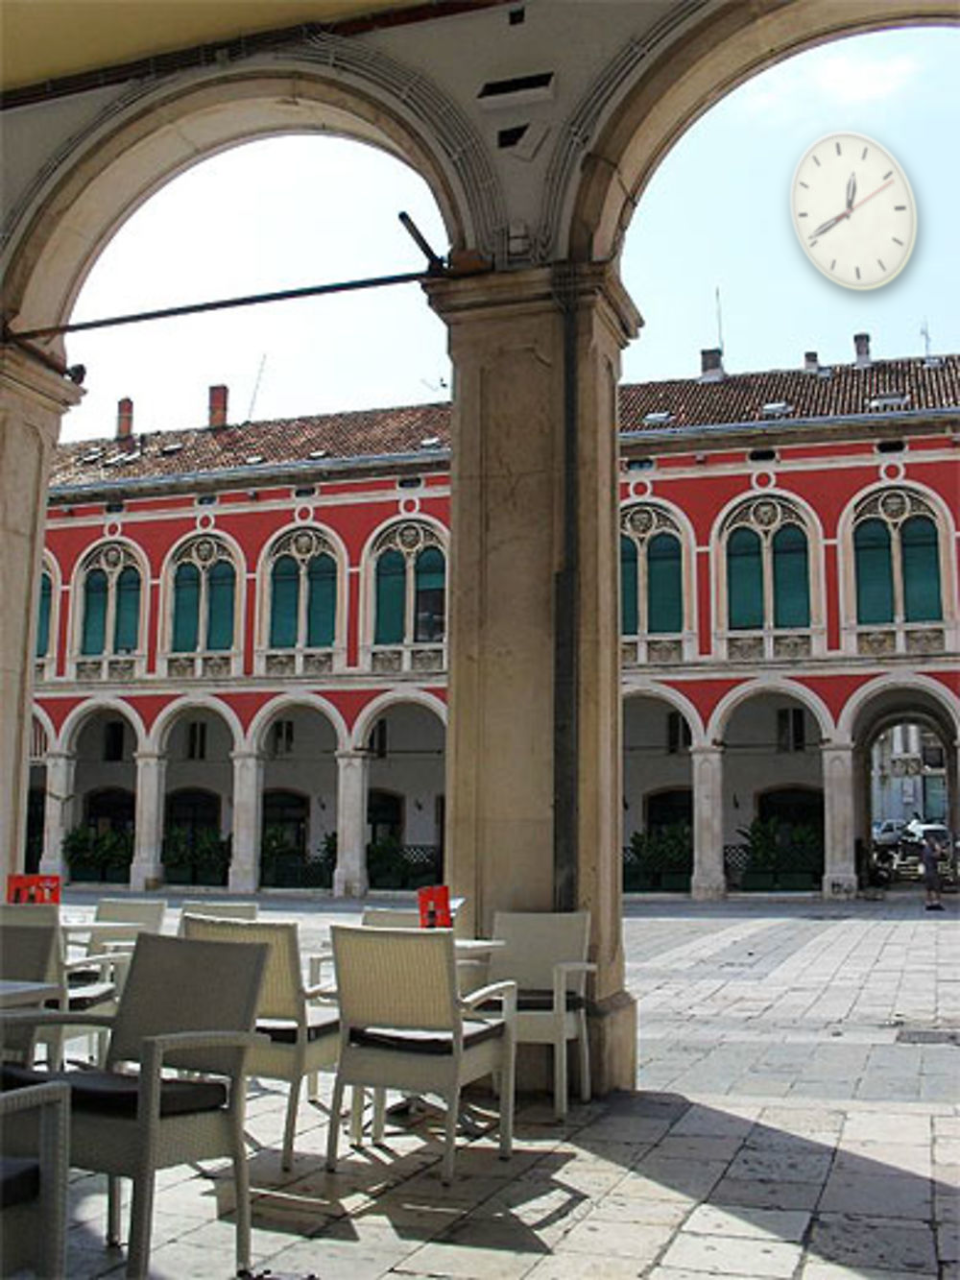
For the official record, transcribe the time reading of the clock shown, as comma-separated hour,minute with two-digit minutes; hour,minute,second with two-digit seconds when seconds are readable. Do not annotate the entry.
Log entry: 12,41,11
